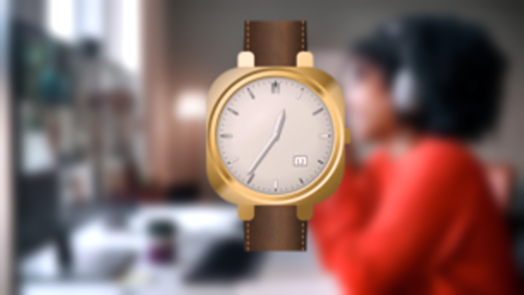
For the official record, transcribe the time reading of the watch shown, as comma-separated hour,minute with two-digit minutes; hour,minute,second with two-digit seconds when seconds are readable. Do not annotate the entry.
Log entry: 12,36
